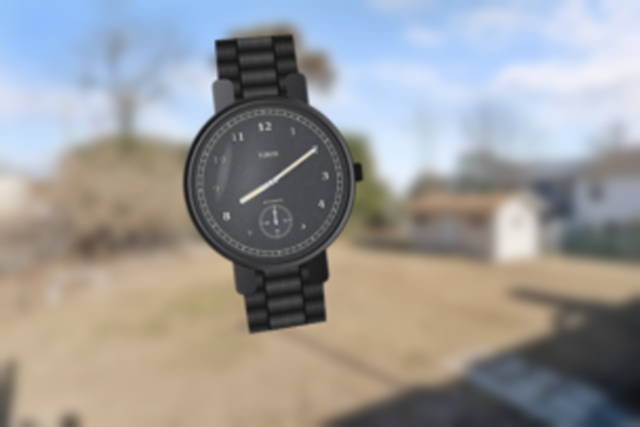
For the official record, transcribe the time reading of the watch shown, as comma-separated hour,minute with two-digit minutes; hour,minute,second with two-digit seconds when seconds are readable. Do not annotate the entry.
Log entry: 8,10
